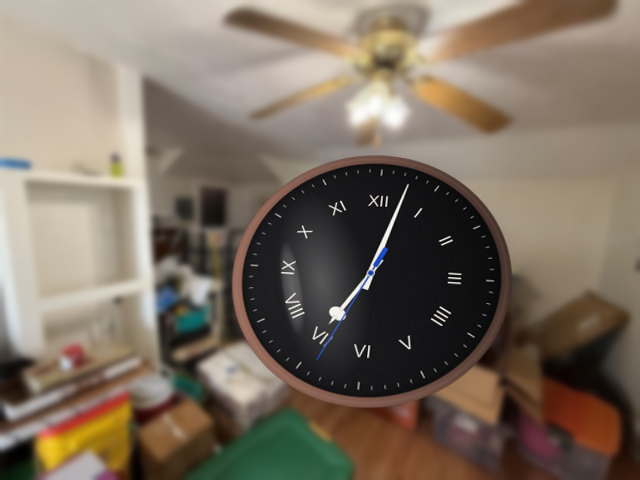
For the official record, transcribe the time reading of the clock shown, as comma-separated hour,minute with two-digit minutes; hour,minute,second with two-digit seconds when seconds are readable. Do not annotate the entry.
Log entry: 7,02,34
